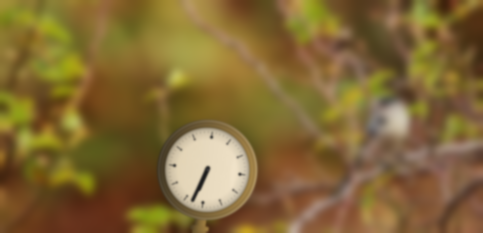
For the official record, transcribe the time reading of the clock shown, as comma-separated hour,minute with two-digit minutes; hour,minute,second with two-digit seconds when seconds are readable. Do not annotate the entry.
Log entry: 6,33
